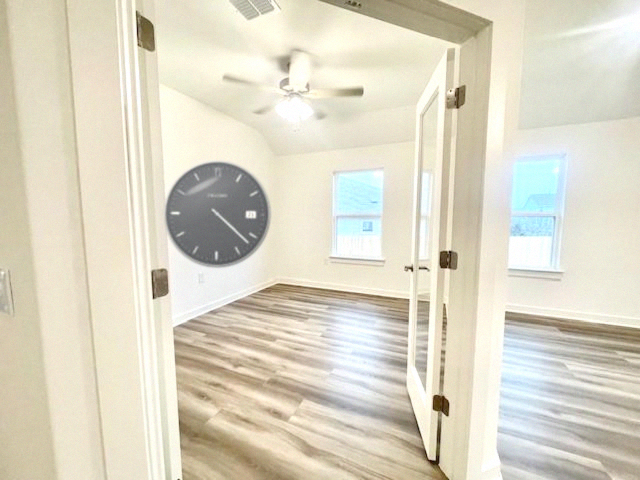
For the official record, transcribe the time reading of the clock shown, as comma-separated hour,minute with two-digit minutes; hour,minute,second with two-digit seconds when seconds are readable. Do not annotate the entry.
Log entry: 4,22
